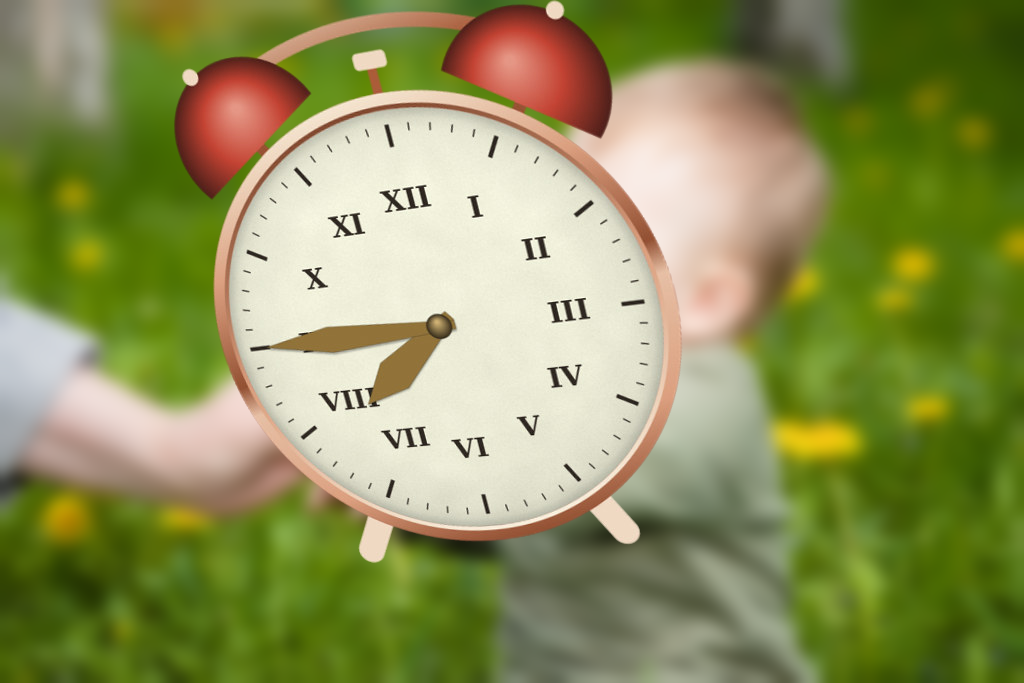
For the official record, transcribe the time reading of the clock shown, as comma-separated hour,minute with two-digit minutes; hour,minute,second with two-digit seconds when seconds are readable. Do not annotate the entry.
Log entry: 7,45
